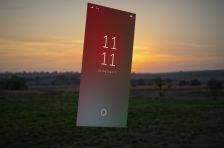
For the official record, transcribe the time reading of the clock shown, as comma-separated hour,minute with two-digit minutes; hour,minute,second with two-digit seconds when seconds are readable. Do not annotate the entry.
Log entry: 11,11
